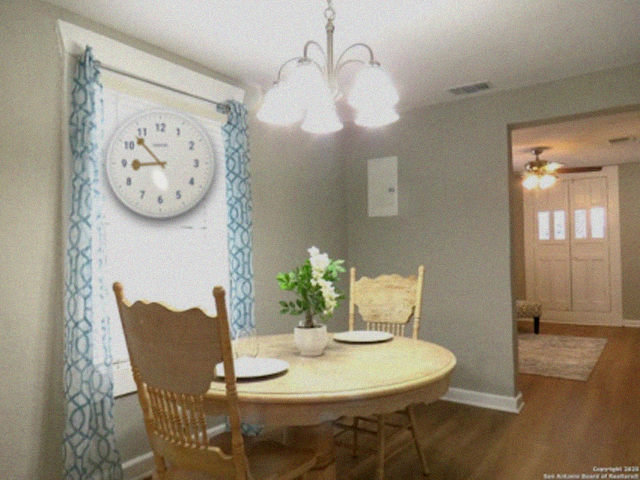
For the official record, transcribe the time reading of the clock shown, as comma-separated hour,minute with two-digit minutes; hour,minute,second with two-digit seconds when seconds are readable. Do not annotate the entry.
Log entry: 8,53
